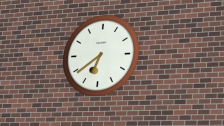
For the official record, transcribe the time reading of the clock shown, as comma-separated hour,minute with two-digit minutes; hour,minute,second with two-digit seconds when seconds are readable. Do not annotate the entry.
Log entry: 6,39
